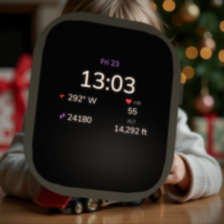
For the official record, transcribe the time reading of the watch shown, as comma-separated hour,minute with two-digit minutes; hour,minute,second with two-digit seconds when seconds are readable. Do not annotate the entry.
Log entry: 13,03
